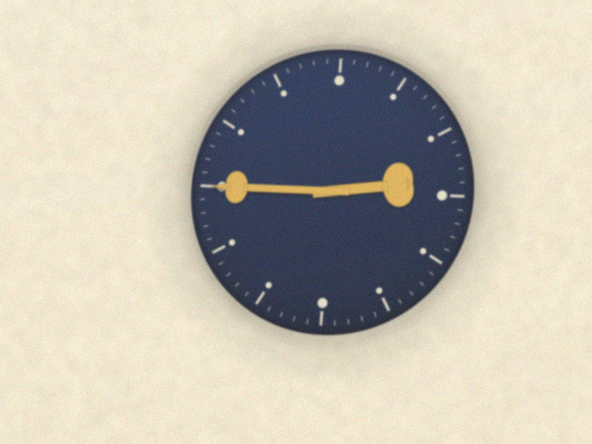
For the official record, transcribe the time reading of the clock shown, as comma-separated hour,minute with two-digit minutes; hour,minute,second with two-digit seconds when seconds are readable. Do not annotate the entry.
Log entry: 2,45
